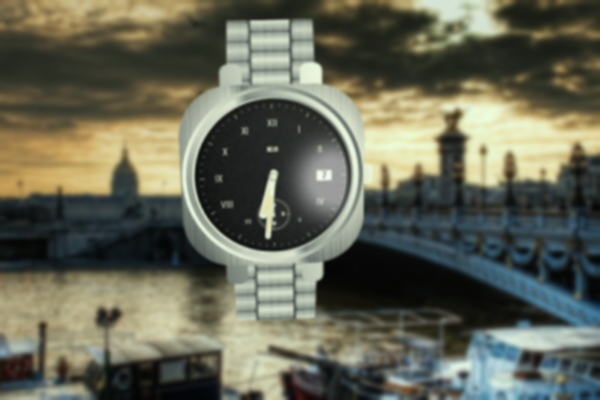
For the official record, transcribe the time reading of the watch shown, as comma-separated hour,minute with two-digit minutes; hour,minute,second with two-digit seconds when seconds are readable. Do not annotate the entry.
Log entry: 6,31
